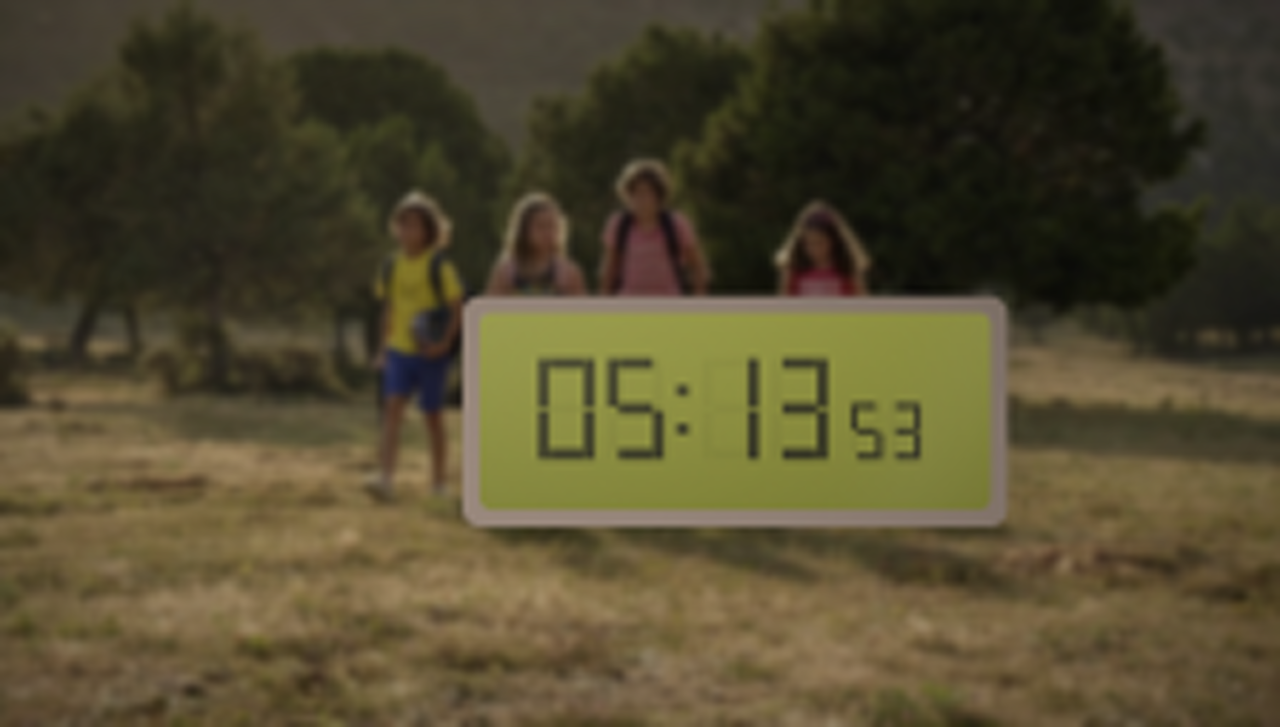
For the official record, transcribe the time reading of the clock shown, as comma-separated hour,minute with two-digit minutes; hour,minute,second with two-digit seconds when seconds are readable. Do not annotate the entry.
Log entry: 5,13,53
